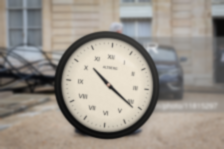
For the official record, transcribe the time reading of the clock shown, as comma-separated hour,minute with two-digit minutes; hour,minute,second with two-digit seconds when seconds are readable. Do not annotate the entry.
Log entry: 10,21
